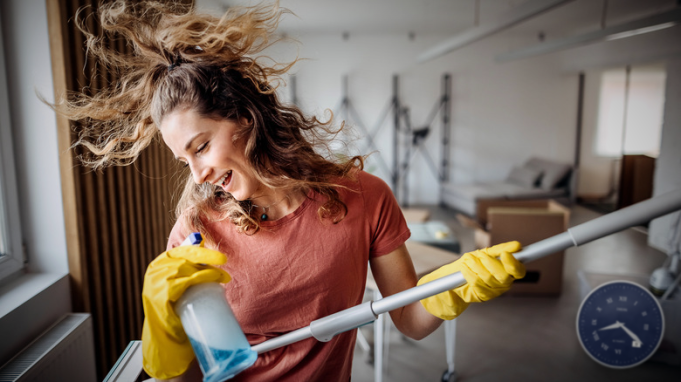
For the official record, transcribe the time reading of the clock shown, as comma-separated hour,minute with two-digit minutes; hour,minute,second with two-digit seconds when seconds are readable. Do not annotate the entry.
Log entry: 8,21
